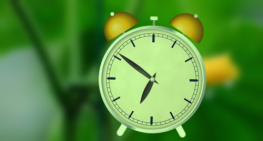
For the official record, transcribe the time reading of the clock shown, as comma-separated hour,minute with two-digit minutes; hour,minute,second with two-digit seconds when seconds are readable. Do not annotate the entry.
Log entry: 6,51
